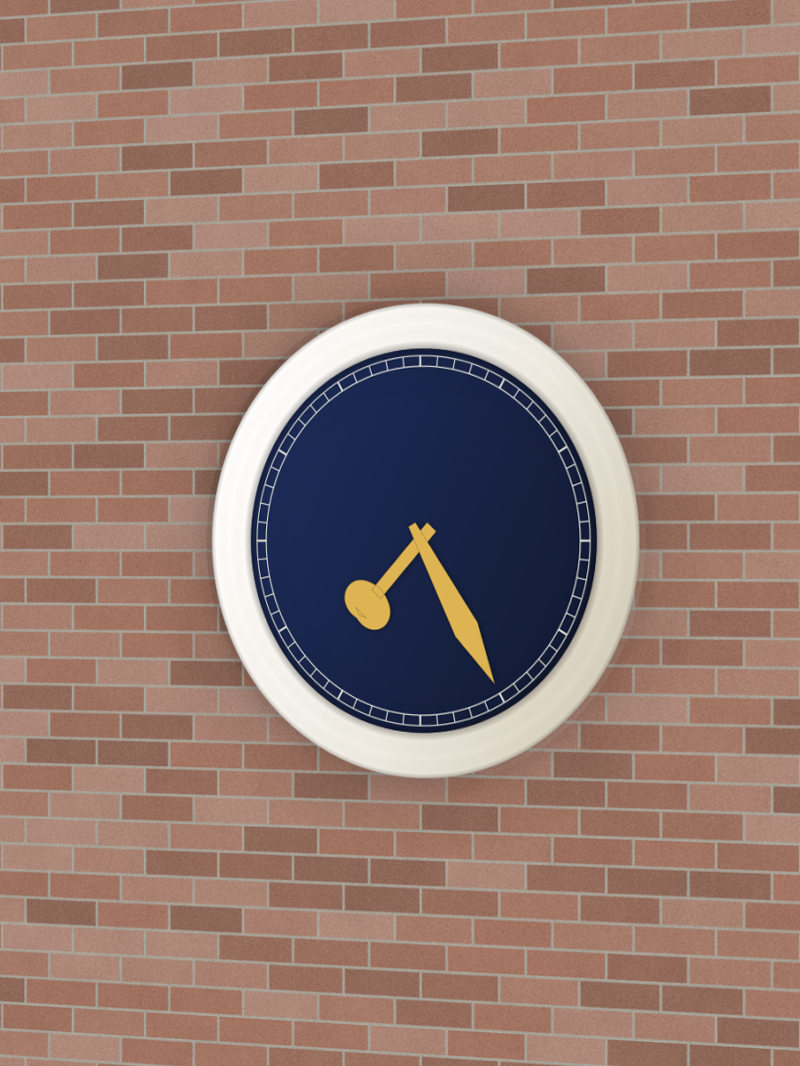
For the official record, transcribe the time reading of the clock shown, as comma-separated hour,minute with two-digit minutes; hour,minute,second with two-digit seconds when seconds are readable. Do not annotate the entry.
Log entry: 7,25
